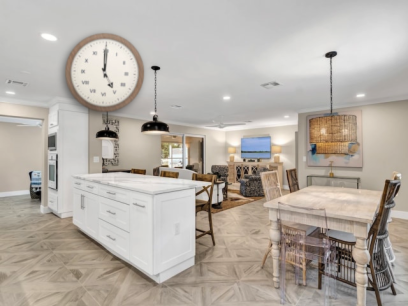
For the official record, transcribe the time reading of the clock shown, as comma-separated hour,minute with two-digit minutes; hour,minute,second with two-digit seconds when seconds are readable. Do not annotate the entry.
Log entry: 5,00
